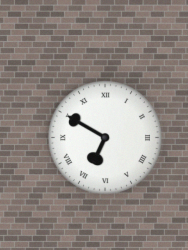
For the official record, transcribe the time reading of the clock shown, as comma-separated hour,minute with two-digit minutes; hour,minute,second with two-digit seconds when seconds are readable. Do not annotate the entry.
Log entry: 6,50
